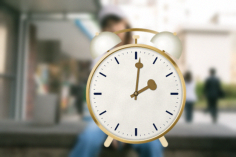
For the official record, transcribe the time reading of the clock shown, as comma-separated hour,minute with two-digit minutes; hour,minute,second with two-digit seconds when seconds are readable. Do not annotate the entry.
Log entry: 2,01
